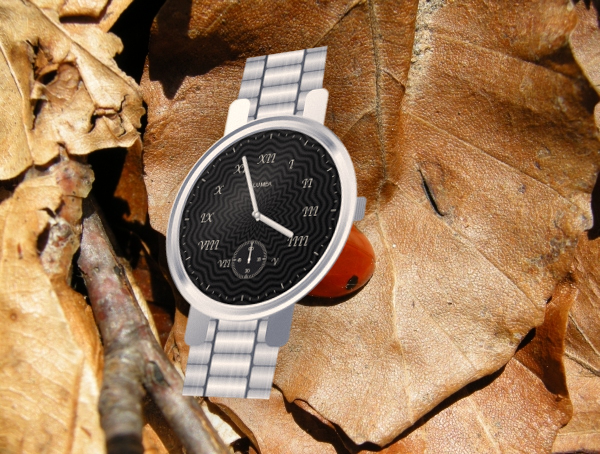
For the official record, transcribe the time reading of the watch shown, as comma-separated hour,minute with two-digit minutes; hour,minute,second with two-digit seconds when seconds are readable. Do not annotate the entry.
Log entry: 3,56
